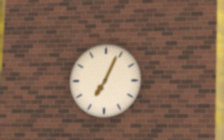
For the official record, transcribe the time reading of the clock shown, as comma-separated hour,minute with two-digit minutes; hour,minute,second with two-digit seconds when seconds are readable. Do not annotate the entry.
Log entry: 7,04
